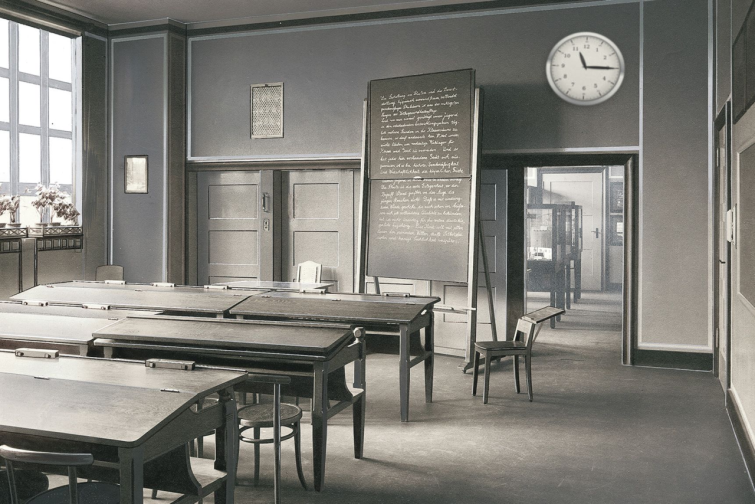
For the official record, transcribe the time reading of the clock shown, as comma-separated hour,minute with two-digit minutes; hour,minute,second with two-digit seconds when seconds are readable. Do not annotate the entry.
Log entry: 11,15
